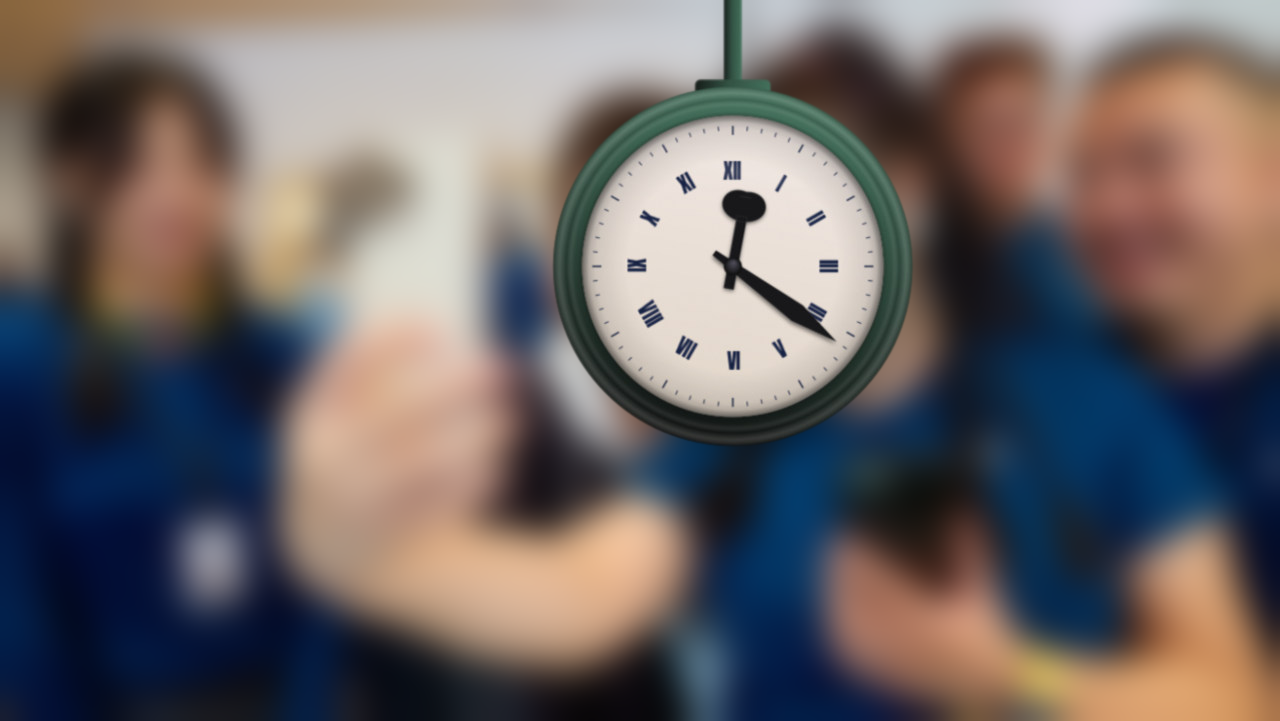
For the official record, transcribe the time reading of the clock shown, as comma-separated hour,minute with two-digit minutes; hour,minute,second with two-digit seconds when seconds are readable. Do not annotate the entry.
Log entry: 12,21
